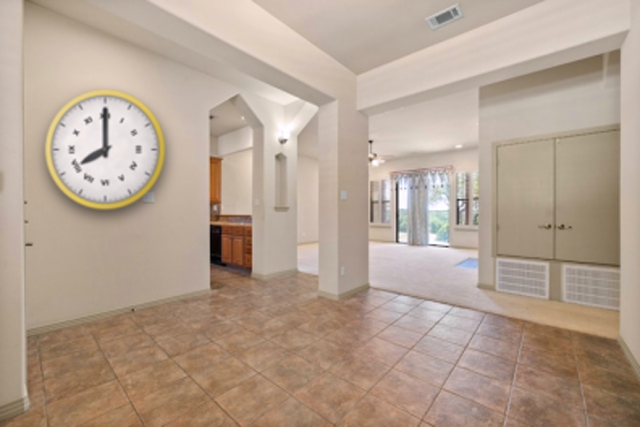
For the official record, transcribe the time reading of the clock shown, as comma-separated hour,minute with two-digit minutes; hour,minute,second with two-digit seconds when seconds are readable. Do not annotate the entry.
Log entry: 8,00
